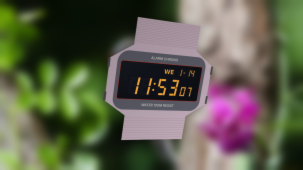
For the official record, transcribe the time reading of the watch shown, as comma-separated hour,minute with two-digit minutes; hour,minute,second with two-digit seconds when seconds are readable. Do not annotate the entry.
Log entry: 11,53,07
